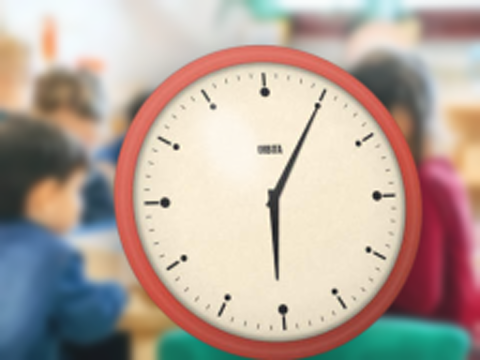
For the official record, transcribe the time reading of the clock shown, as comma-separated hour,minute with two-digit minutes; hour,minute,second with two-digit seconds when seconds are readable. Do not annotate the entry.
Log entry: 6,05
